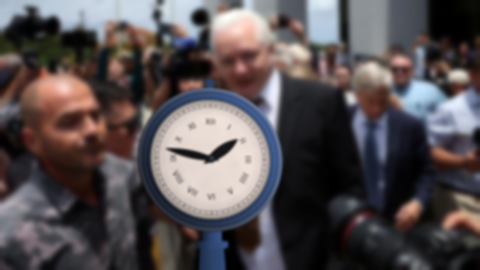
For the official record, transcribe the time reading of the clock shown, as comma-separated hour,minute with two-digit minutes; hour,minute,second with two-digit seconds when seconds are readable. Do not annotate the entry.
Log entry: 1,47
